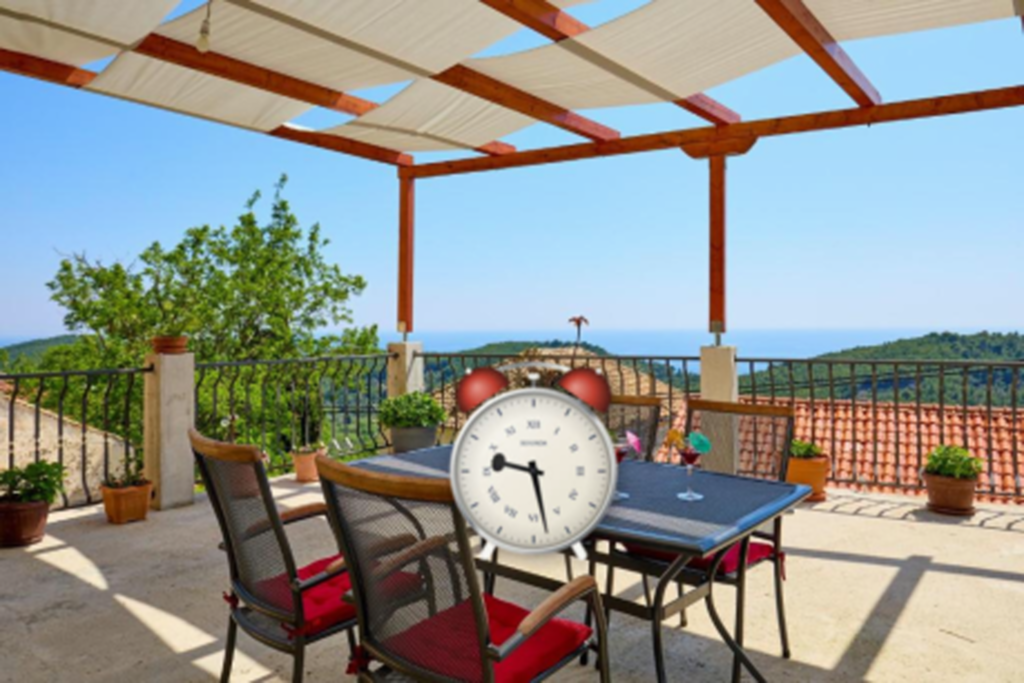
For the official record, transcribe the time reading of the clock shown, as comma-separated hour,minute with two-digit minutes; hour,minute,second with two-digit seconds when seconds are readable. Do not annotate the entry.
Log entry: 9,28
